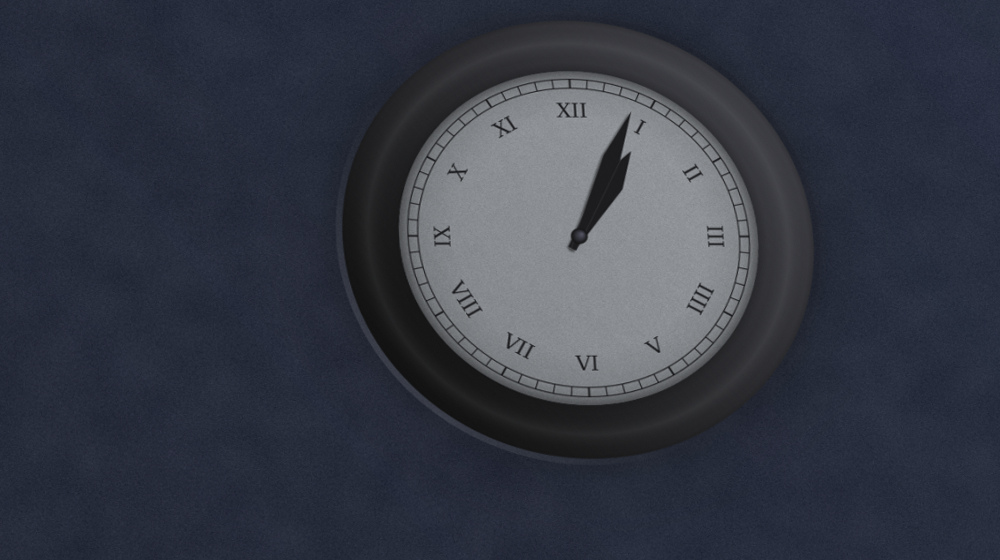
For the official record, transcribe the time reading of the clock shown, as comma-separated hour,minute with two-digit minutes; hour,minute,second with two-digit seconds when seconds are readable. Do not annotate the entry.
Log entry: 1,04
